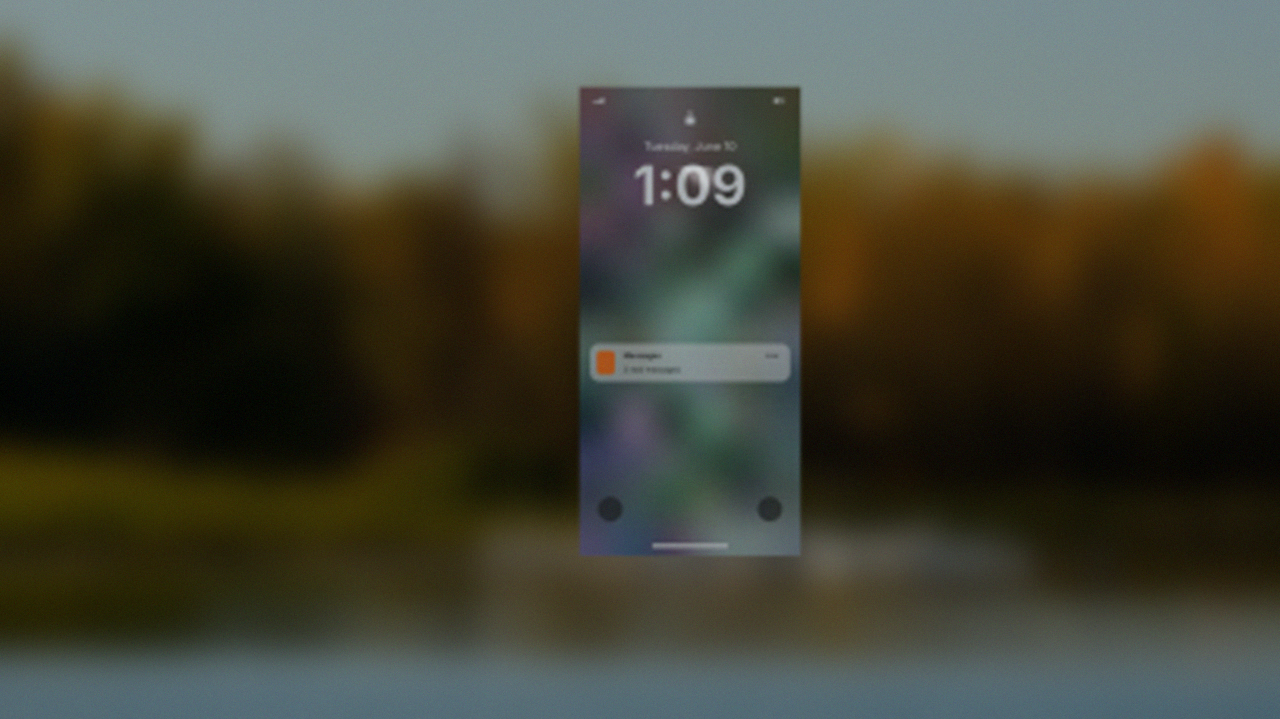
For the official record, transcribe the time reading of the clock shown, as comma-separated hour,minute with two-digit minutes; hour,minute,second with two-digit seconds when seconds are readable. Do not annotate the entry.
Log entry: 1,09
